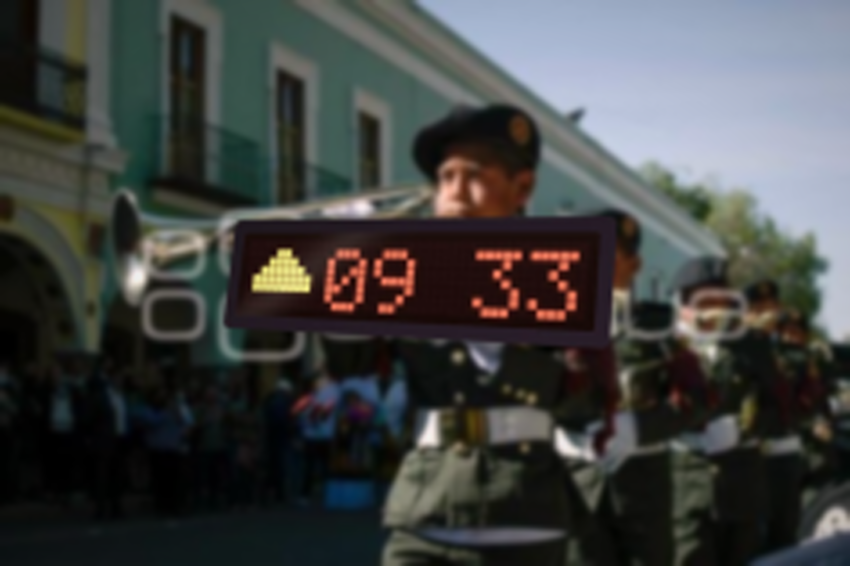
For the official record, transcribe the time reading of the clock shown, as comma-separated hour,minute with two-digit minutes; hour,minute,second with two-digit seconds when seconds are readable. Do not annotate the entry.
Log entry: 9,33
